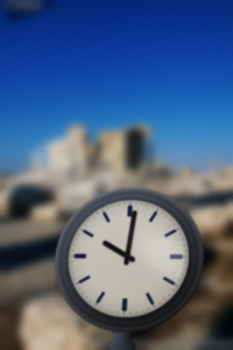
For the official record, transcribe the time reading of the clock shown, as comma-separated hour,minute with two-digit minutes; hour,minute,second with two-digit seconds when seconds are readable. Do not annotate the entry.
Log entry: 10,01
